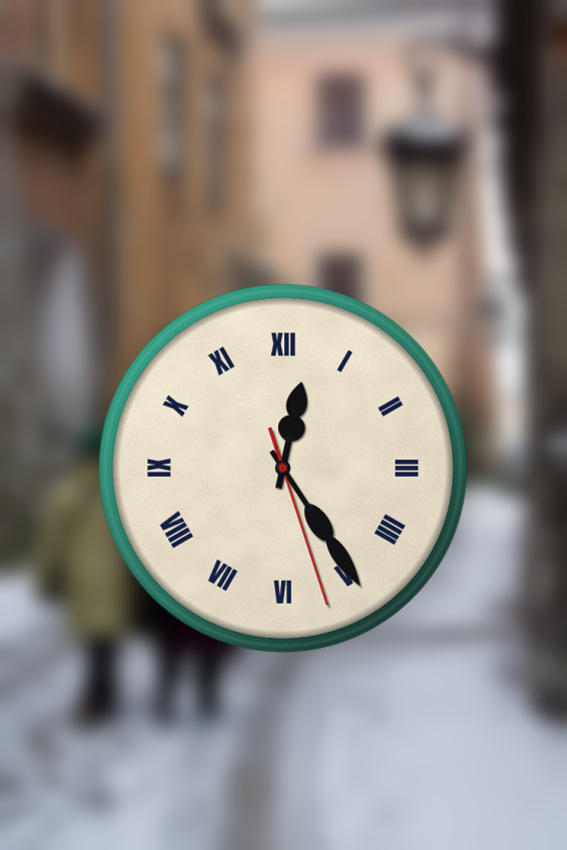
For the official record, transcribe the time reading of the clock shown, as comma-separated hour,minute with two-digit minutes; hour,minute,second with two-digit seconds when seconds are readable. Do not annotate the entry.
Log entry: 12,24,27
